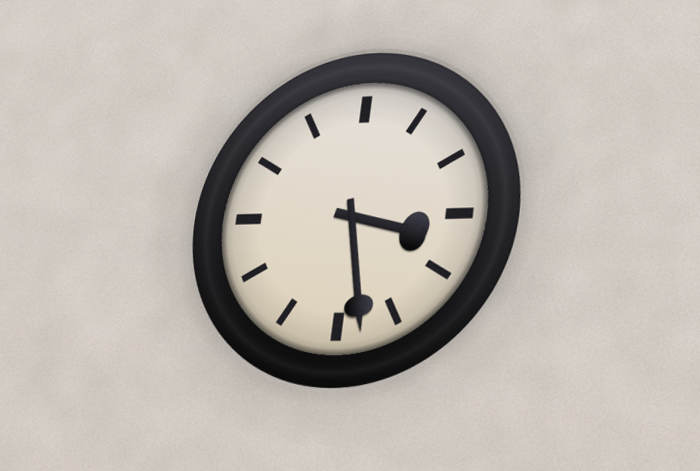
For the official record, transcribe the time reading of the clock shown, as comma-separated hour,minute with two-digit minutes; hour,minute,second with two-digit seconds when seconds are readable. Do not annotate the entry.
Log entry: 3,28
